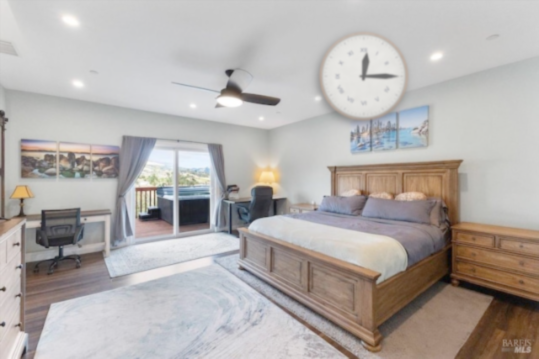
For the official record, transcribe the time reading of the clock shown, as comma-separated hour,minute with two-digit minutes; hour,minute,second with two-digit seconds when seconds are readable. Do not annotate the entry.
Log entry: 12,15
